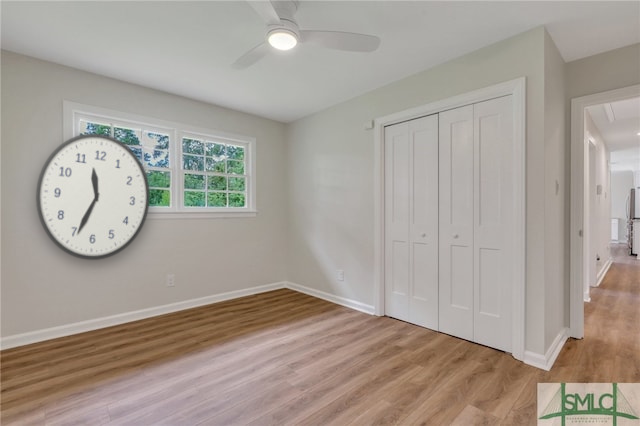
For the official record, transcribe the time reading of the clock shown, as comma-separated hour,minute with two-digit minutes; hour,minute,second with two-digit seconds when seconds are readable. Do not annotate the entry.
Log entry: 11,34
